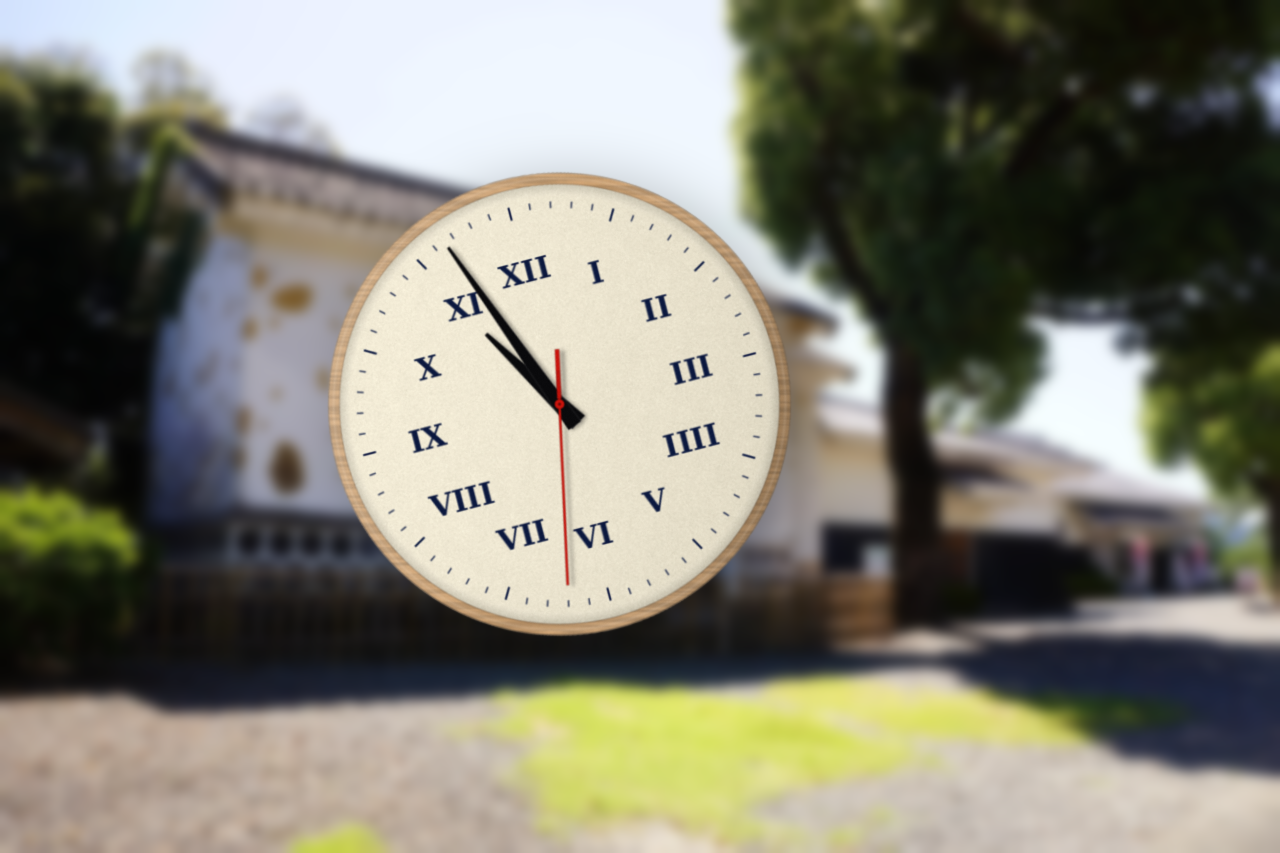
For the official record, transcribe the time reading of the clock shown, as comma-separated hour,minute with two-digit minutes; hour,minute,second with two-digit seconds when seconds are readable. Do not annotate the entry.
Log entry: 10,56,32
